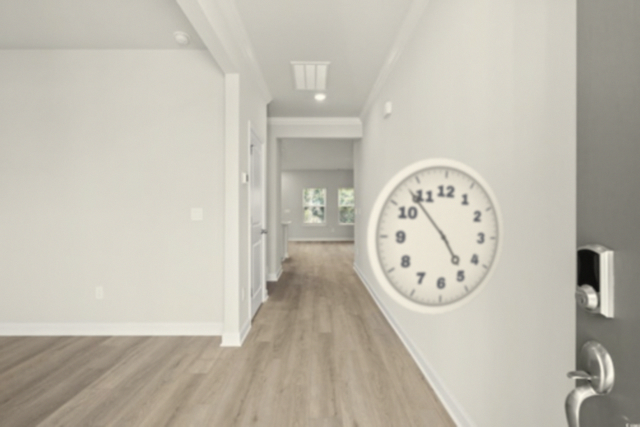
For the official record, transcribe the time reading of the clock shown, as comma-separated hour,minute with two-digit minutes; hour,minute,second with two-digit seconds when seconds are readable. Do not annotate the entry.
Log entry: 4,53
